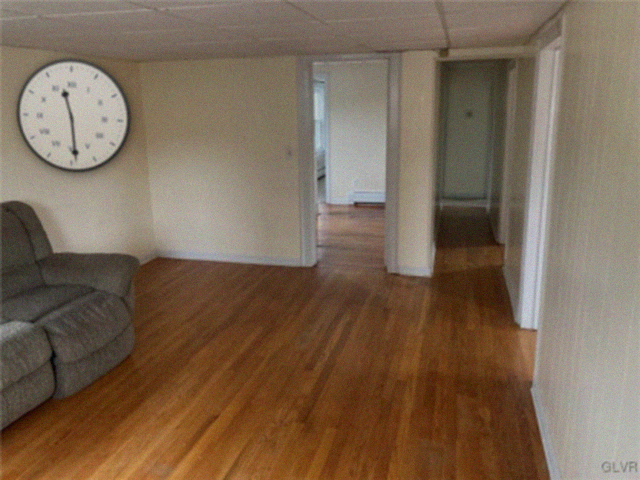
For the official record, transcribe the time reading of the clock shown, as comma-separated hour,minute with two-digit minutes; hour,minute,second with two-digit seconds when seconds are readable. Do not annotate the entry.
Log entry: 11,29
